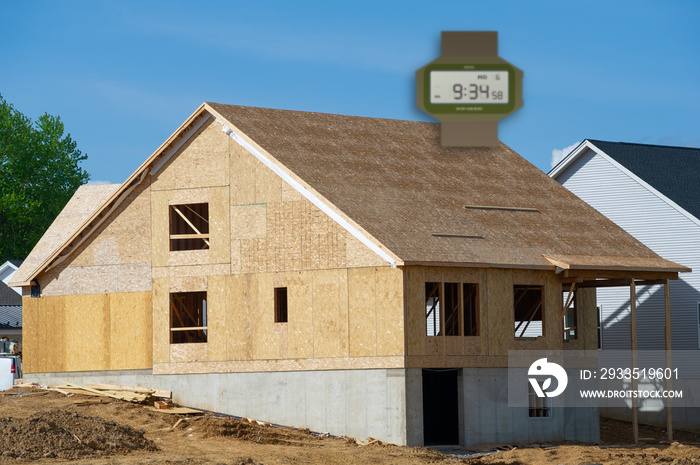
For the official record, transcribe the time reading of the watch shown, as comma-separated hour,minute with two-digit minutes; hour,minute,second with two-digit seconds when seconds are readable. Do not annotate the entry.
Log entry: 9,34
